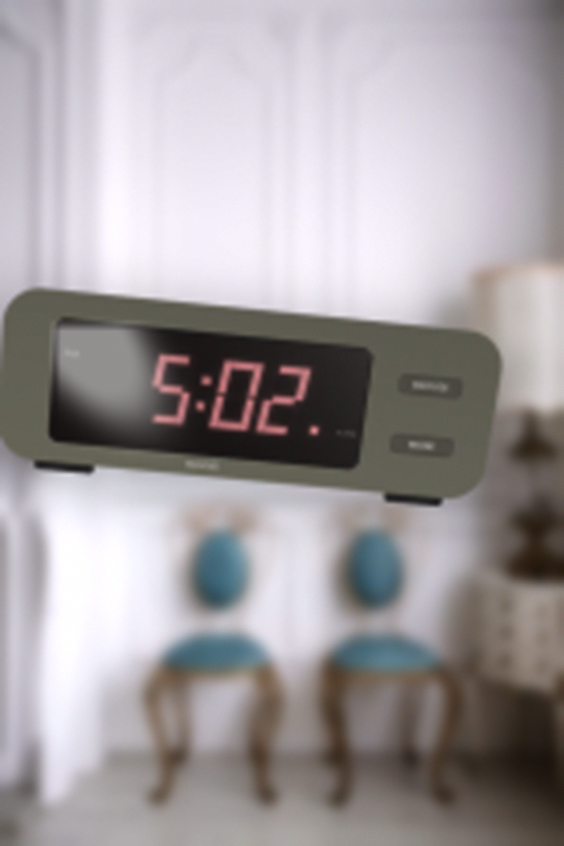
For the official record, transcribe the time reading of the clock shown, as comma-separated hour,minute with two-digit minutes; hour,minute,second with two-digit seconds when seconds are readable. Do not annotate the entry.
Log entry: 5,02
